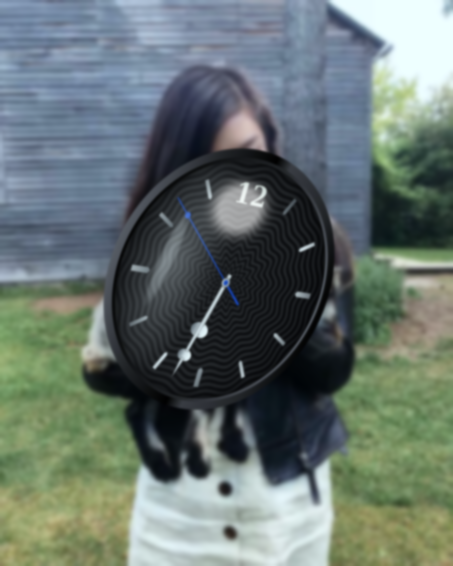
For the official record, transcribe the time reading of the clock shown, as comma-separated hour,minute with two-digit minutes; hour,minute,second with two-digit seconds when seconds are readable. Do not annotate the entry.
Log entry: 6,32,52
